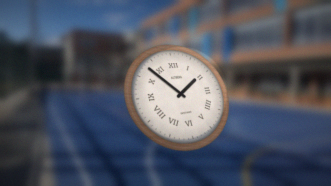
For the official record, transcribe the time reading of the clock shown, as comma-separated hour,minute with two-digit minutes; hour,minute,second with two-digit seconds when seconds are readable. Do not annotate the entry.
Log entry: 1,53
